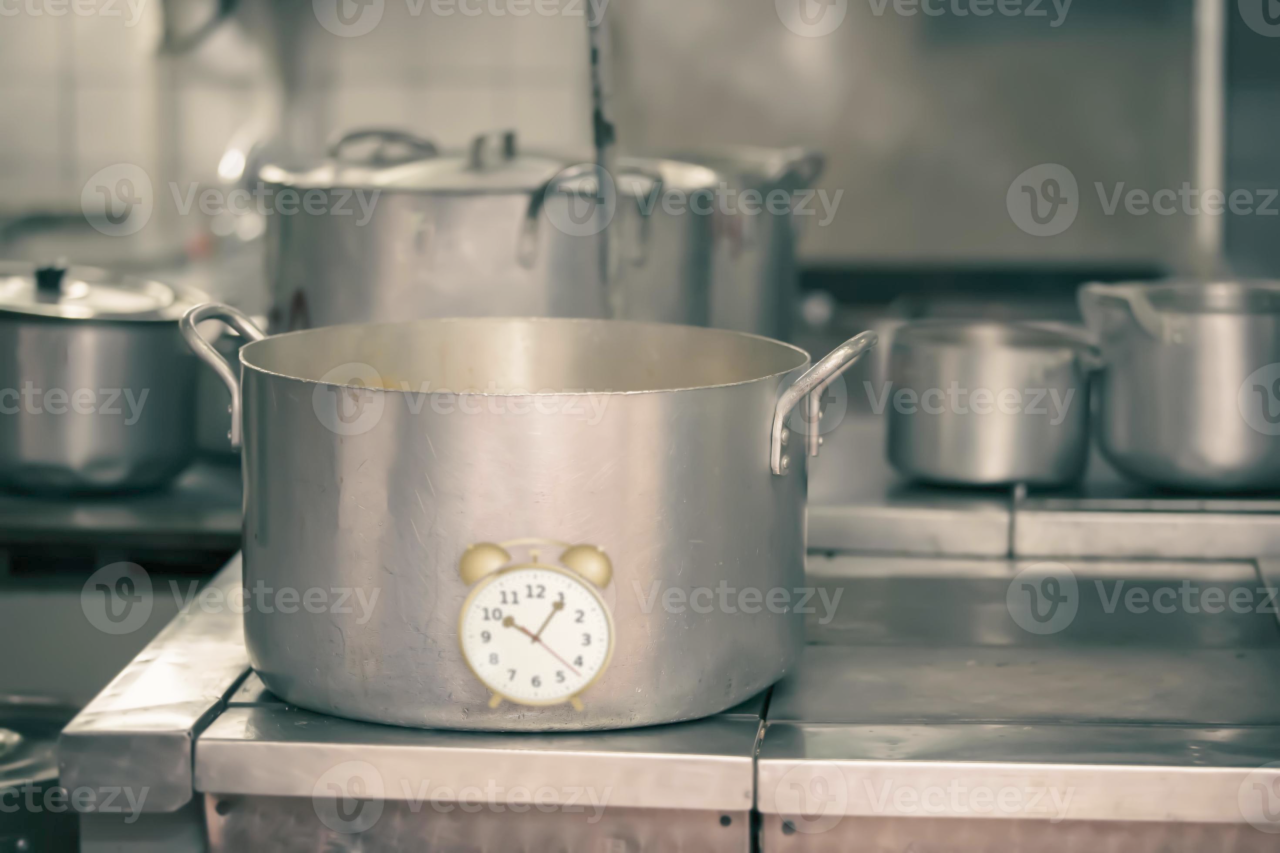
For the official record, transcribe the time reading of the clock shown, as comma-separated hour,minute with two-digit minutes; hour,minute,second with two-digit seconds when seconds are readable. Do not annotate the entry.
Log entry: 10,05,22
